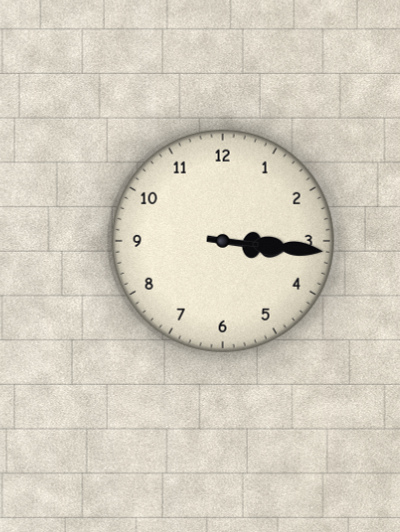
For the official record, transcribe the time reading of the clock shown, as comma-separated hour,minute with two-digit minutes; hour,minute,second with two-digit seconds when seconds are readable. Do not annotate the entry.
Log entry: 3,16
